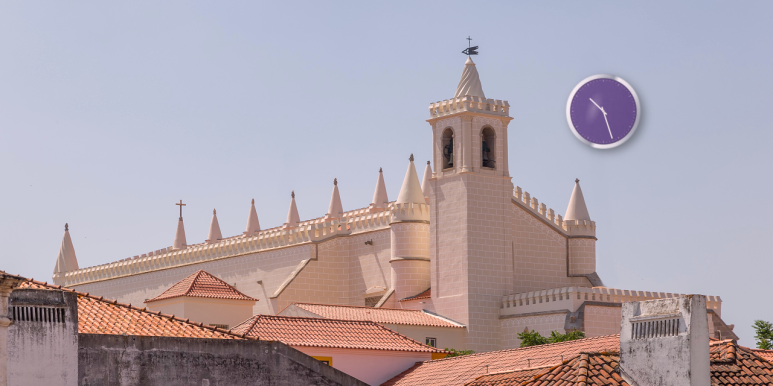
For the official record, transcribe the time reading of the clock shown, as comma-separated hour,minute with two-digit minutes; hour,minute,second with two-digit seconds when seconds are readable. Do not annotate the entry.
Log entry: 10,27
